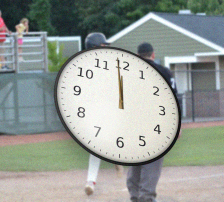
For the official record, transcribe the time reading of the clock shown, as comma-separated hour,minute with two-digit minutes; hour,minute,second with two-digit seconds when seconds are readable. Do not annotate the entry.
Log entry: 11,59
